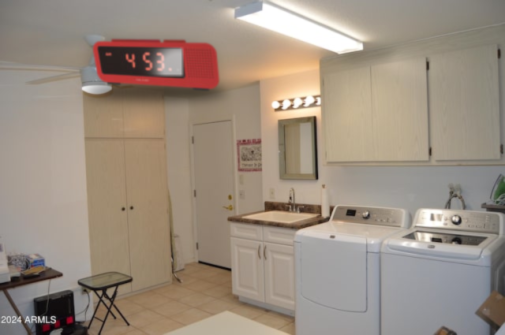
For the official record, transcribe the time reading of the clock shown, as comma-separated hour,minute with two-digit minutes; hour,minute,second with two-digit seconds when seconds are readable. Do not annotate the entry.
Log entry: 4,53
